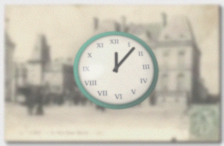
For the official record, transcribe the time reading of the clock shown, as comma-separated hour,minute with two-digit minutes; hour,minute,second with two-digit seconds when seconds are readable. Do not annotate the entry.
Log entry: 12,07
